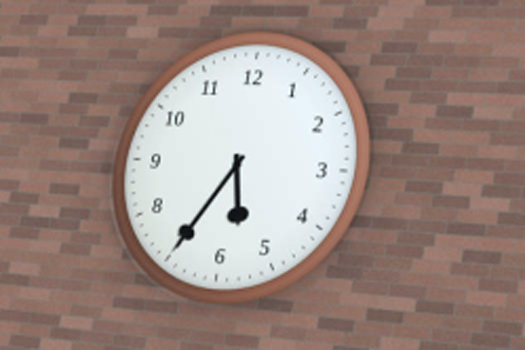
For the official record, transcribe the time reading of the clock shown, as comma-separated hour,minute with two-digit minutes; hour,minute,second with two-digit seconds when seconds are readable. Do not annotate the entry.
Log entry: 5,35
